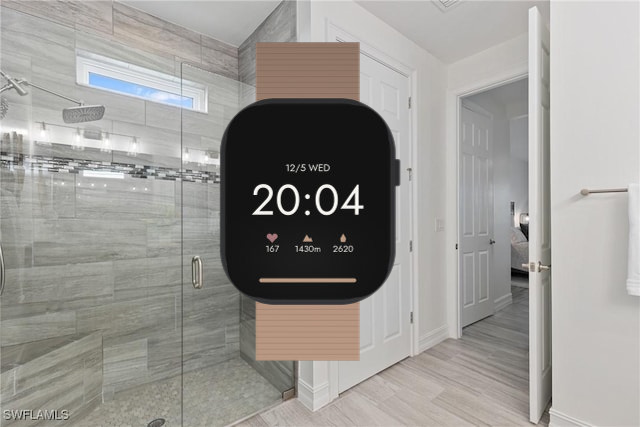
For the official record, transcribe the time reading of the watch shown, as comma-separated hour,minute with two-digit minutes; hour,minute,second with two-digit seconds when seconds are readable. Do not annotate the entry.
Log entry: 20,04
